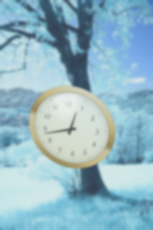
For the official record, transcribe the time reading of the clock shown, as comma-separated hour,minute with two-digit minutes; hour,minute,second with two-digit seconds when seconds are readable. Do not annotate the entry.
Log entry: 12,43
